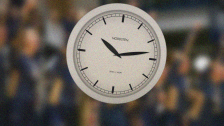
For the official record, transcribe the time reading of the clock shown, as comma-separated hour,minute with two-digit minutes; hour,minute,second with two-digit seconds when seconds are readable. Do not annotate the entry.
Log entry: 10,13
